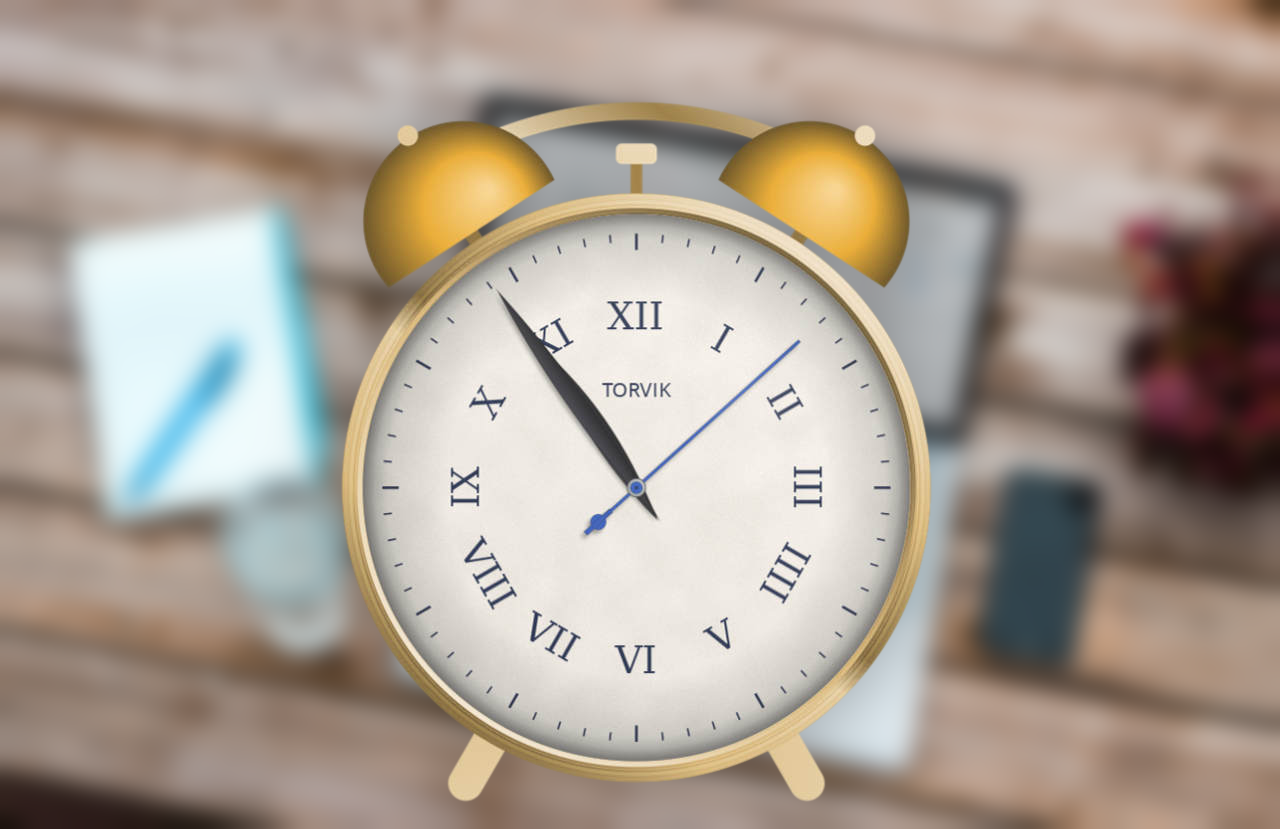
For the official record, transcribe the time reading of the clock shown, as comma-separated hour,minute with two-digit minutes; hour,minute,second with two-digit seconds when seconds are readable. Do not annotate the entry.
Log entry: 10,54,08
